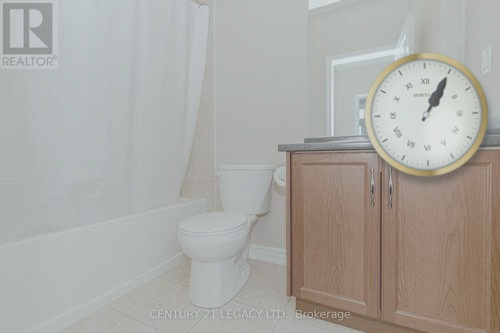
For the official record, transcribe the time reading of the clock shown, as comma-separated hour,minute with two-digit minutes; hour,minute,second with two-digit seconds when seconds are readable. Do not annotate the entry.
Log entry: 1,05
